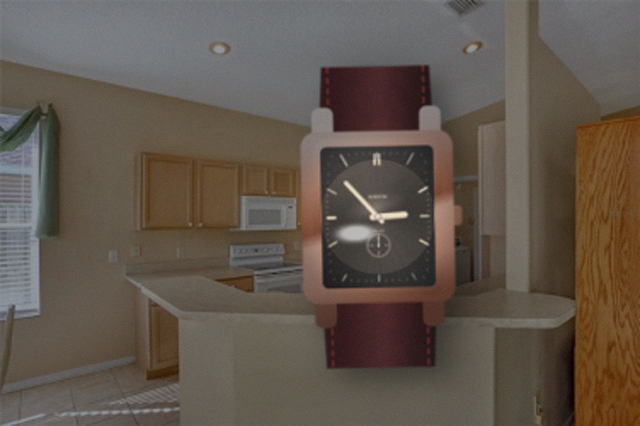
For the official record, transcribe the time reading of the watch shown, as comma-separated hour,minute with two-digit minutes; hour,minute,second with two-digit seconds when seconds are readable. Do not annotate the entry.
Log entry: 2,53
